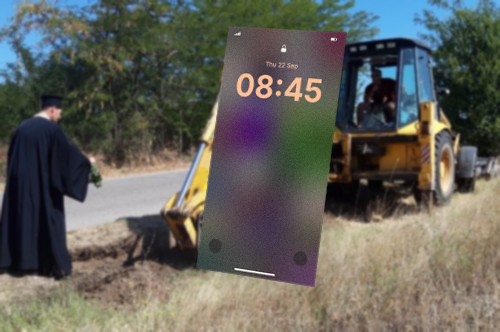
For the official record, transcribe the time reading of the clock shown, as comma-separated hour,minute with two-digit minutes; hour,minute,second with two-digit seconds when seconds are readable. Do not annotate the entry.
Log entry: 8,45
